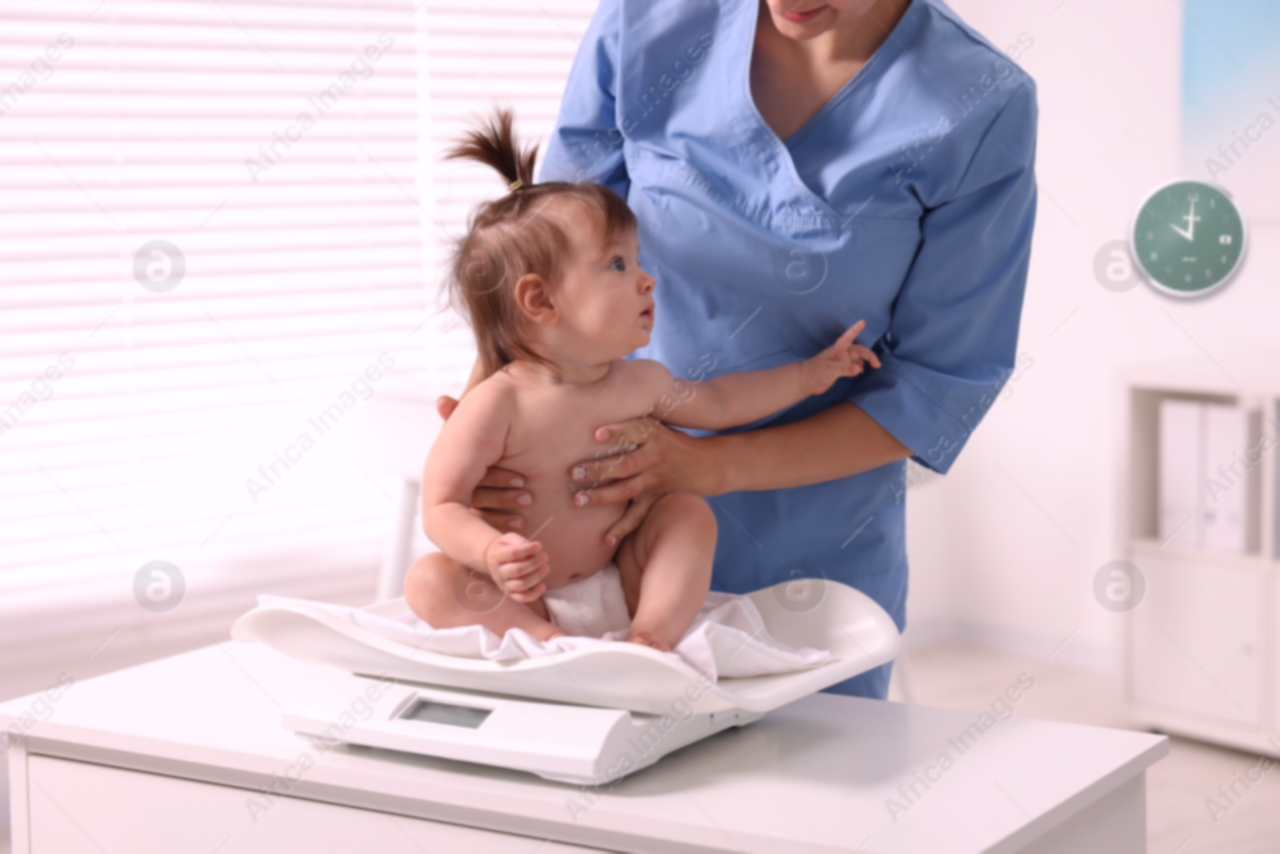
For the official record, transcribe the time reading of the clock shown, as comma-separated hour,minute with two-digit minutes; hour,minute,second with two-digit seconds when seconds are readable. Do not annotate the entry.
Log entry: 10,00
